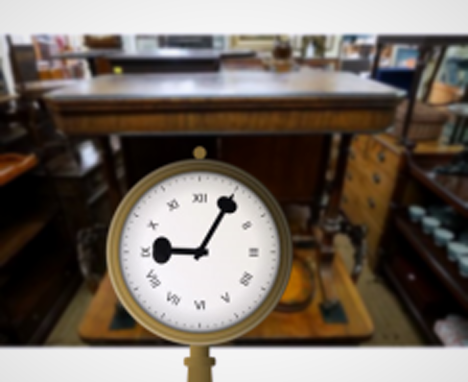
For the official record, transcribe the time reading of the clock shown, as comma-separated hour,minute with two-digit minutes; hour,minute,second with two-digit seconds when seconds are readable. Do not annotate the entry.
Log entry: 9,05
